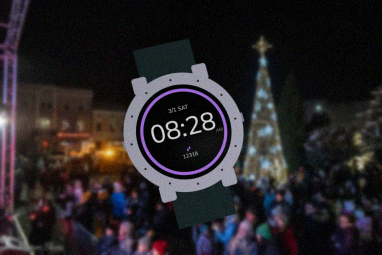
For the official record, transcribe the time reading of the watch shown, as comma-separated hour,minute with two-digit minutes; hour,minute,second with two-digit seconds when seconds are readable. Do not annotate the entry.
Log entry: 8,28
